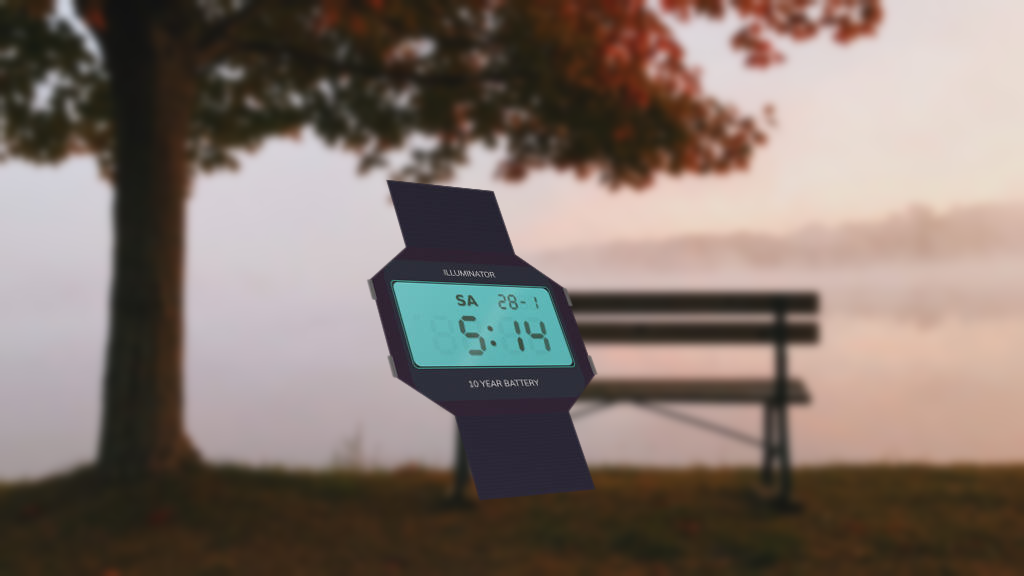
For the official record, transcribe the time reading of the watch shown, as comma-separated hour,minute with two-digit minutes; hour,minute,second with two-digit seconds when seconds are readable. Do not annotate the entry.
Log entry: 5,14
